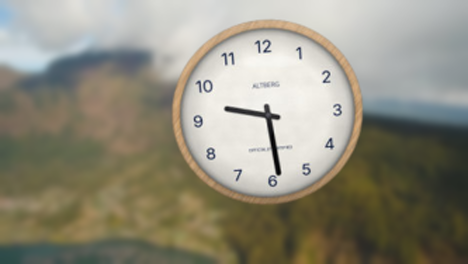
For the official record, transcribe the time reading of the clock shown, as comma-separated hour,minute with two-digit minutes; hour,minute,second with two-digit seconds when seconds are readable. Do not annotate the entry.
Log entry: 9,29
